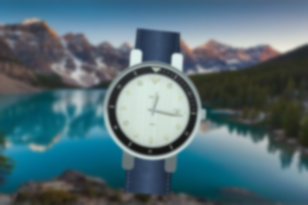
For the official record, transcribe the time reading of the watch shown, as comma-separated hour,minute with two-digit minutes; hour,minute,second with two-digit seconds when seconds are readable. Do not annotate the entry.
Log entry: 12,16
